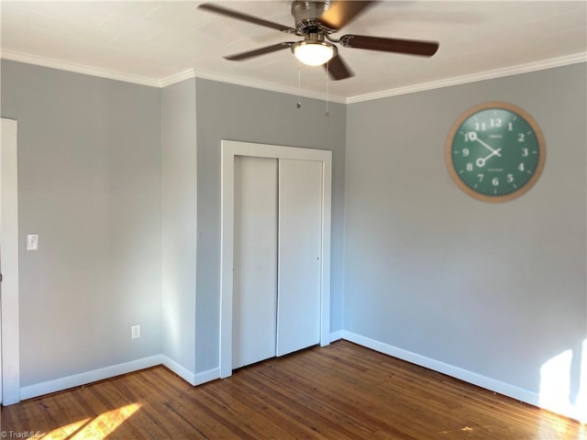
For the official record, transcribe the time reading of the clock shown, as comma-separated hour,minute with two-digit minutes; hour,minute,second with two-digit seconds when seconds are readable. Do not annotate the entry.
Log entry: 7,51
